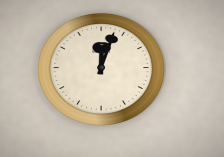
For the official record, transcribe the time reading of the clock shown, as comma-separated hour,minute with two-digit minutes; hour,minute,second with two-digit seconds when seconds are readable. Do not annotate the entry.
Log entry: 12,03
